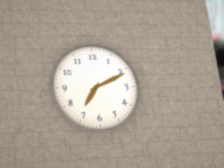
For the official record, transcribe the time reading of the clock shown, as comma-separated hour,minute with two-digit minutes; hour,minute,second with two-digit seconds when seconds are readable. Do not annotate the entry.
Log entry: 7,11
